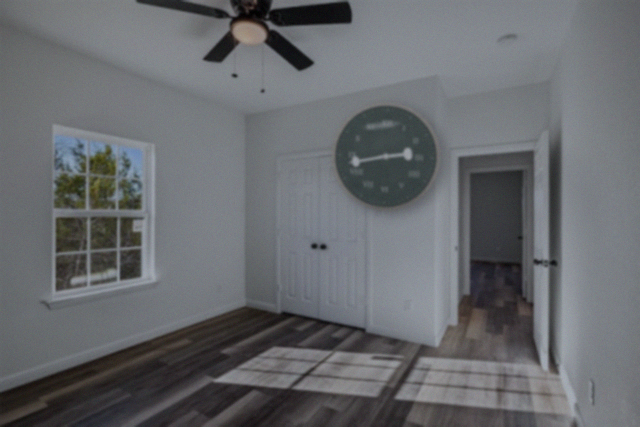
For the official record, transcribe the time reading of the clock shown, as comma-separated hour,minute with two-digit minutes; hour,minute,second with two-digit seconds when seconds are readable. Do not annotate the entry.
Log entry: 2,43
